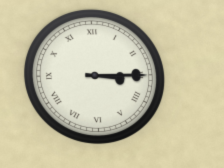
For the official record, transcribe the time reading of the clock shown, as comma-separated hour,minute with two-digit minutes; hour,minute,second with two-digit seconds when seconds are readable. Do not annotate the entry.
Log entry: 3,15
